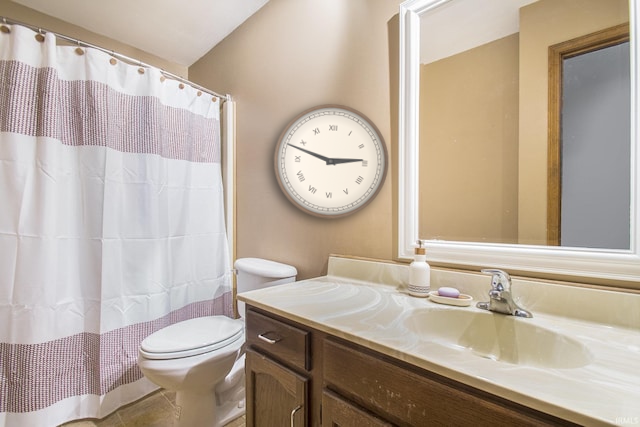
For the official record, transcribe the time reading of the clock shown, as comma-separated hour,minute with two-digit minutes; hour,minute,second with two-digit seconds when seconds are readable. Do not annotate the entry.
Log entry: 2,48
